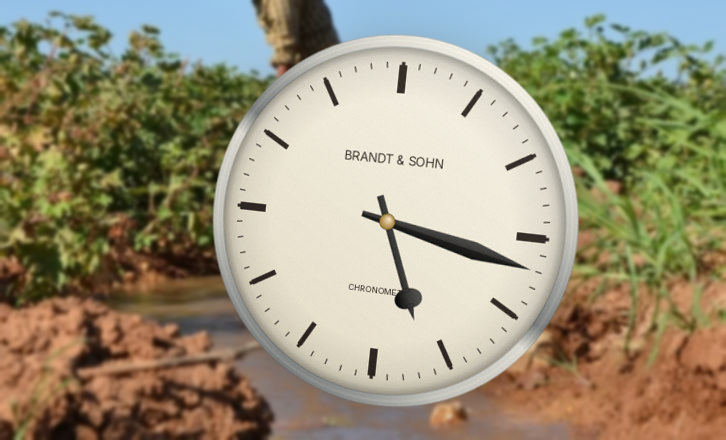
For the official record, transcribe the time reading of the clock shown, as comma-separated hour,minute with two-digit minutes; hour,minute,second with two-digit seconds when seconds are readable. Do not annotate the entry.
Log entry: 5,17
